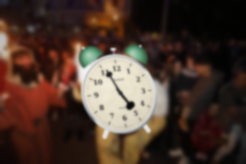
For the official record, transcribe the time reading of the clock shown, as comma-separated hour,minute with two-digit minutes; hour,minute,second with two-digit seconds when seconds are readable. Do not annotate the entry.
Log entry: 4,56
